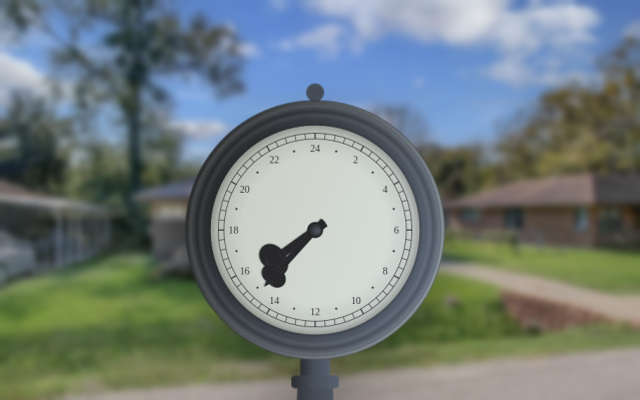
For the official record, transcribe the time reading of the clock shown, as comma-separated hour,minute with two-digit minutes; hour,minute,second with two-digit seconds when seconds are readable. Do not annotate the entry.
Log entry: 15,37
